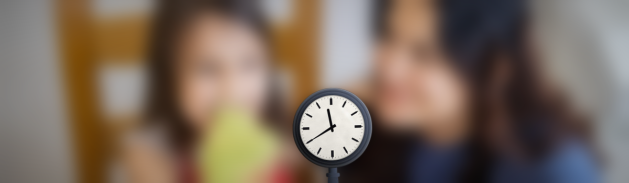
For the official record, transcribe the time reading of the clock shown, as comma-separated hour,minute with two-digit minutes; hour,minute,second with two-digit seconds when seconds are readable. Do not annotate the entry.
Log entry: 11,40
